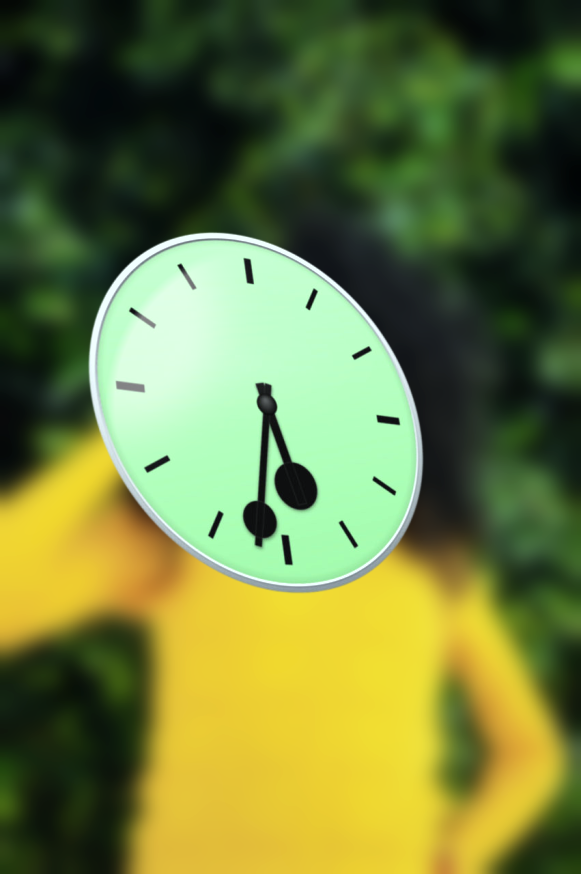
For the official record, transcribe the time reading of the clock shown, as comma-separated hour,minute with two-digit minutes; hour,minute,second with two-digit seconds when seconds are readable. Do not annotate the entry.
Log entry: 5,32
